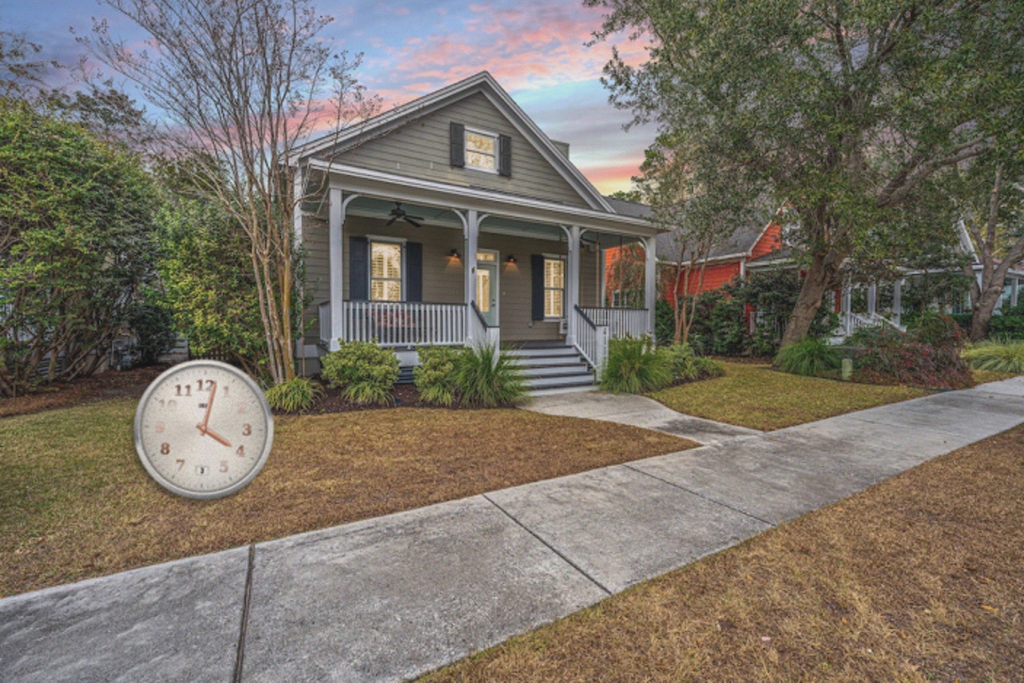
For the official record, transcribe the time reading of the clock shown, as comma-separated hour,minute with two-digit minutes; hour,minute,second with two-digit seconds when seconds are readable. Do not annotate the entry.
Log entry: 4,02
